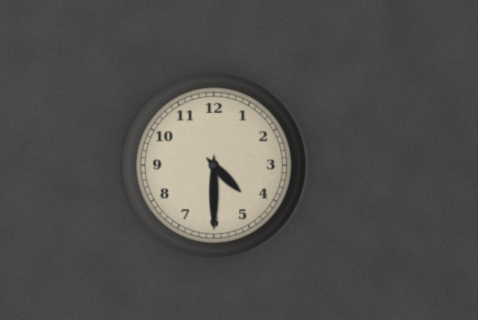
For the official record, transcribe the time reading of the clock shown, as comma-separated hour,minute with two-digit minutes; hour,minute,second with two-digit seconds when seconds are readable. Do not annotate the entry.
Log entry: 4,30
